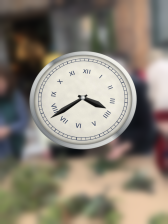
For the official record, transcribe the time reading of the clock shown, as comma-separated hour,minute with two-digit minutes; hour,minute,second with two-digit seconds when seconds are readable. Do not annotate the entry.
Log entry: 3,38
